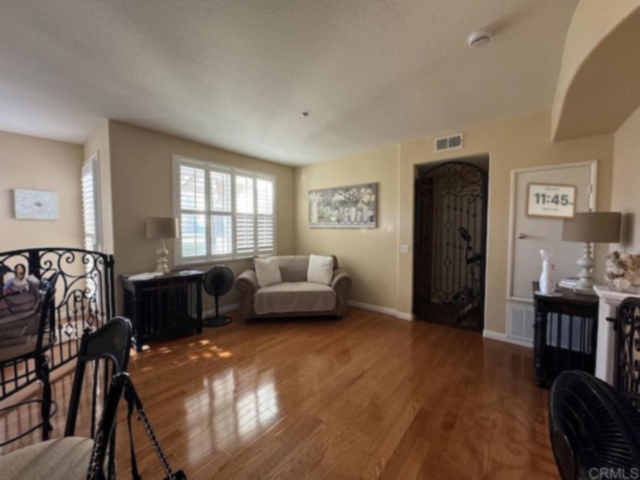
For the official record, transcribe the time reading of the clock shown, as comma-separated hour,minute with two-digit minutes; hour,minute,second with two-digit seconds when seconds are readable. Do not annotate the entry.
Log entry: 11,45
